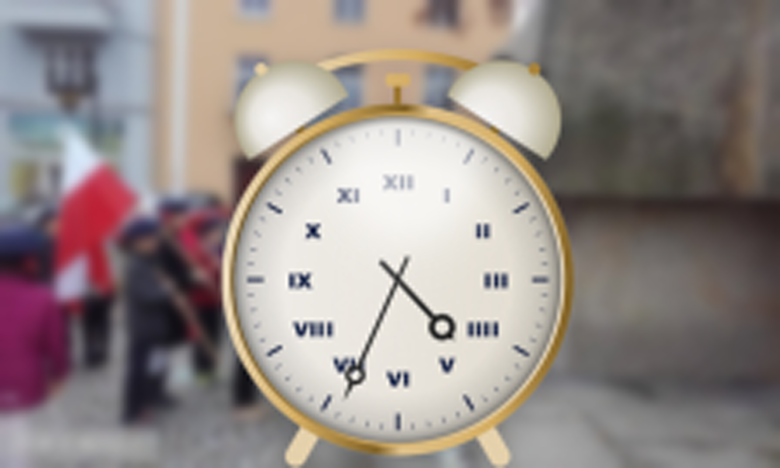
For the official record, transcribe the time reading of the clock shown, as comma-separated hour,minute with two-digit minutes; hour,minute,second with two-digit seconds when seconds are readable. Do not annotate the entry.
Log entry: 4,34
